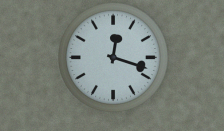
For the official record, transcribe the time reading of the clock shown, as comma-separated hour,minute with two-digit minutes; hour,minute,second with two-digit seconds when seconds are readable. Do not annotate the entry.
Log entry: 12,18
